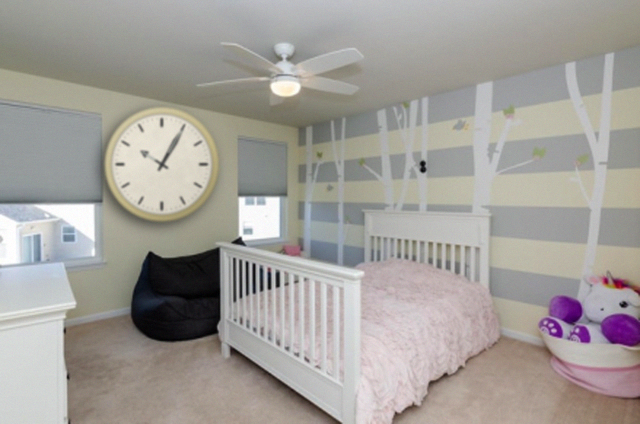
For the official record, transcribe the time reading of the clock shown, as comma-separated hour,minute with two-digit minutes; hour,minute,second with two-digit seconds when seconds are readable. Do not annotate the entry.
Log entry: 10,05
